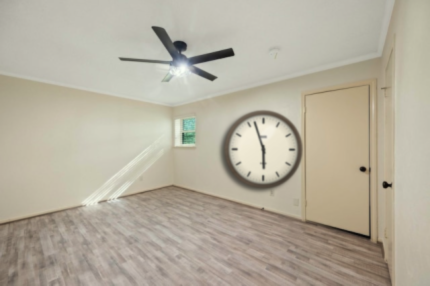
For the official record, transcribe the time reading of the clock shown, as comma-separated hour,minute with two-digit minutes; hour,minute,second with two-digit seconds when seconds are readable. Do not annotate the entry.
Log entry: 5,57
